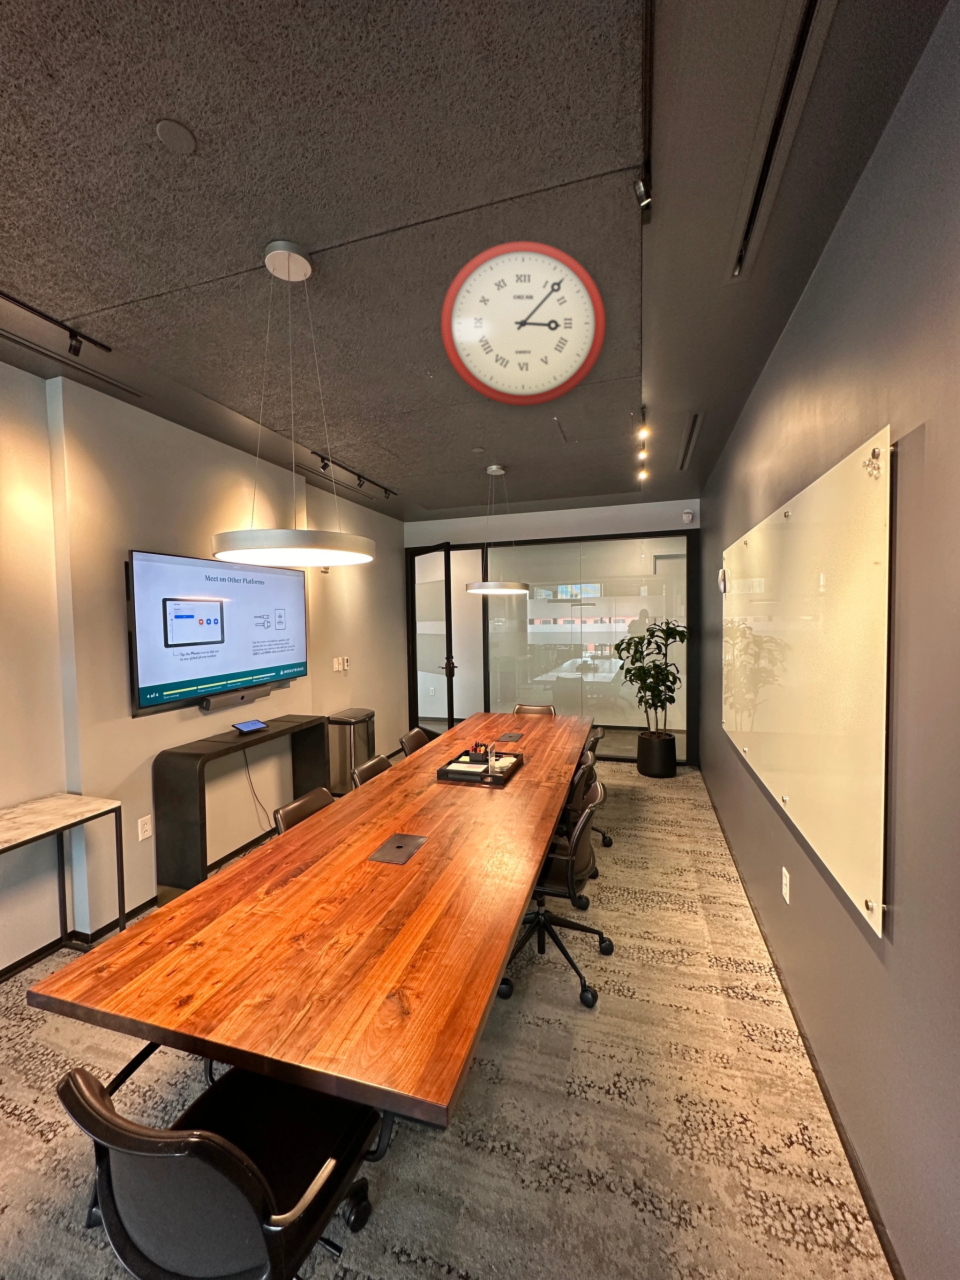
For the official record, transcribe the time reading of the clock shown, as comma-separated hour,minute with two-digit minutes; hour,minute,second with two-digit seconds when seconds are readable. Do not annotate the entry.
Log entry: 3,07
